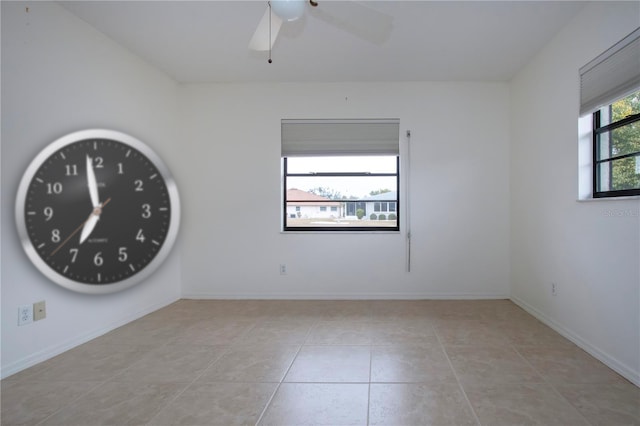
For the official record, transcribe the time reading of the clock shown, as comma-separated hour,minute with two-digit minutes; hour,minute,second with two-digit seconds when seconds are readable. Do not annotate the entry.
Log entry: 6,58,38
